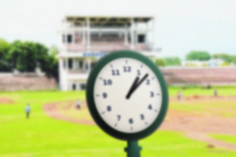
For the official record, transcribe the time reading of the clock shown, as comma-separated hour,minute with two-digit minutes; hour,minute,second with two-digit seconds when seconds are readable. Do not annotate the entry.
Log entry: 1,08
